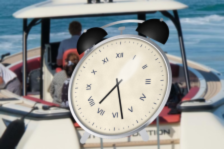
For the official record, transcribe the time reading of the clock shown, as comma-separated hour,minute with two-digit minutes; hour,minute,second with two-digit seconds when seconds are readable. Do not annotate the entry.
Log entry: 7,28
